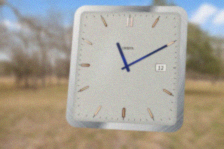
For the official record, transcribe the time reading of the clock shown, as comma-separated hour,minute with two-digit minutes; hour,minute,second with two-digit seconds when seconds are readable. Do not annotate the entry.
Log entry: 11,10
